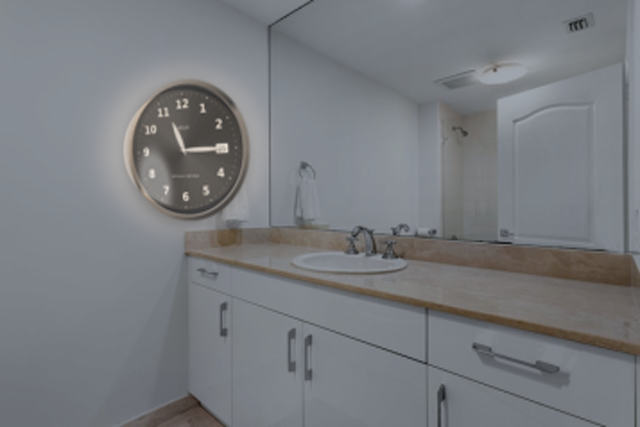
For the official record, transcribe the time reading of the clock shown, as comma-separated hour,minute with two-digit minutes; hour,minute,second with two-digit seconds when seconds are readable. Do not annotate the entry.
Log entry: 11,15
